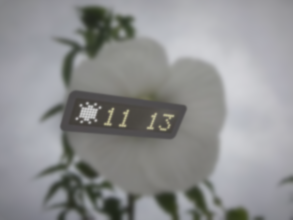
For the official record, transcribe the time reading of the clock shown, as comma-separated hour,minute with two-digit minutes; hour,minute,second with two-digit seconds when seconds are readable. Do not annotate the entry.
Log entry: 11,13
